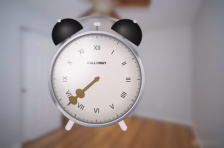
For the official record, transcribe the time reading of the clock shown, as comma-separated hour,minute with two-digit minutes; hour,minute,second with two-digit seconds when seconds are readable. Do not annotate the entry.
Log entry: 7,38
